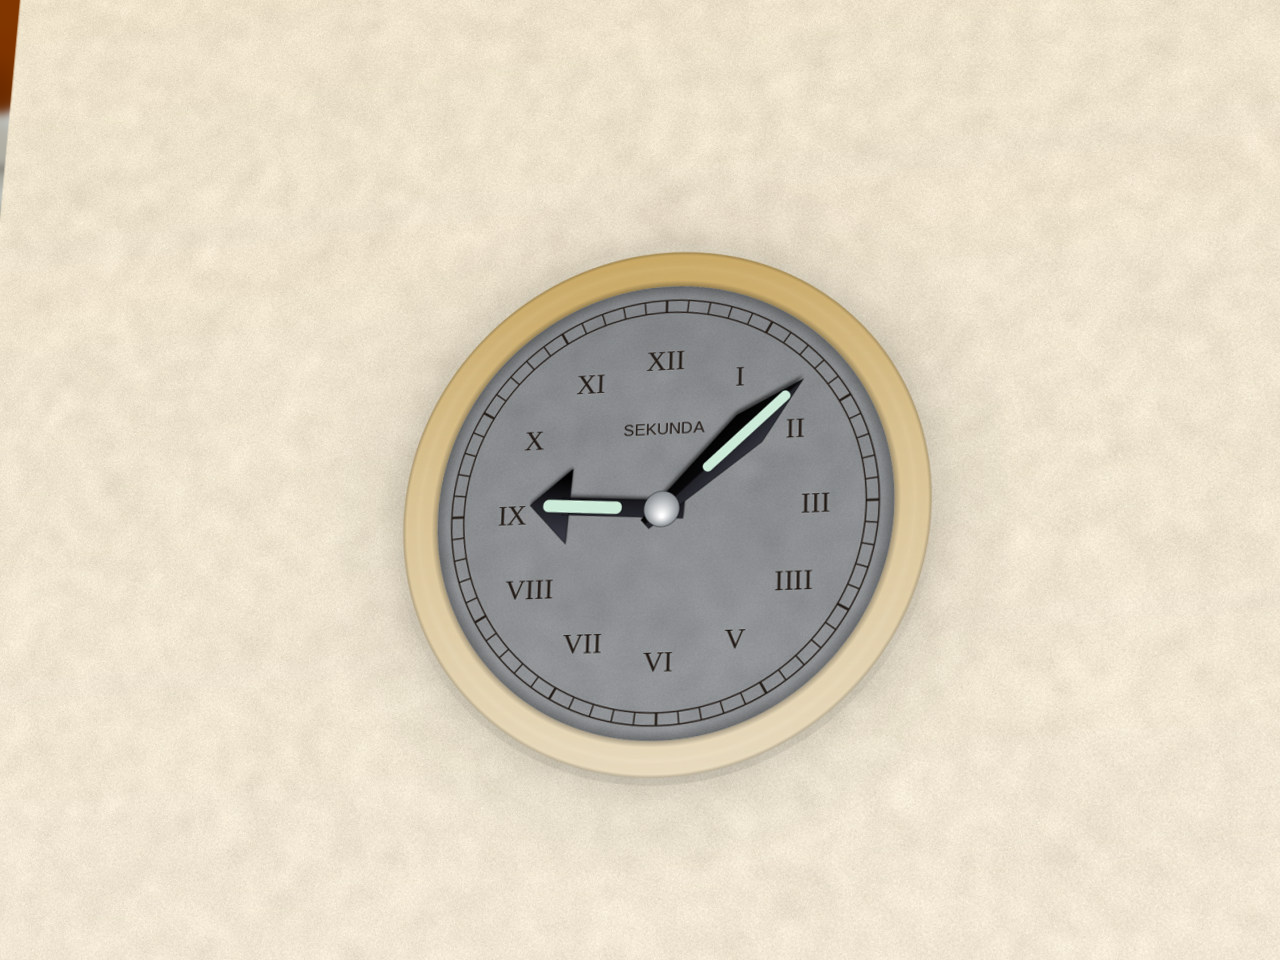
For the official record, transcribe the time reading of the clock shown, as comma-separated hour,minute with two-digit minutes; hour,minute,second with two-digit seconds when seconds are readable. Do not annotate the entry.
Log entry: 9,08
